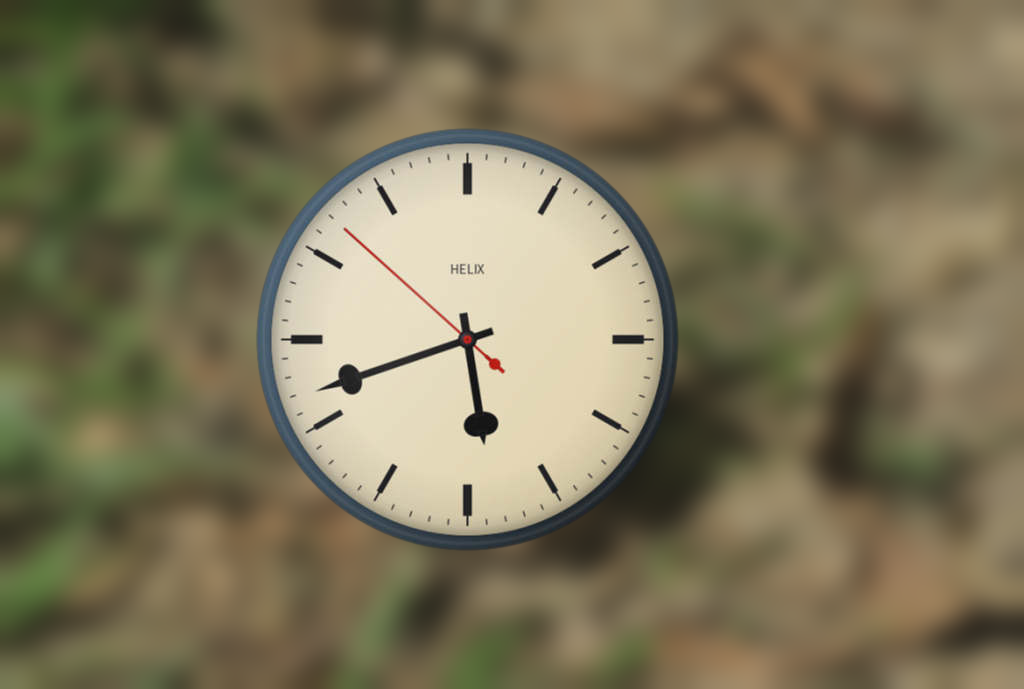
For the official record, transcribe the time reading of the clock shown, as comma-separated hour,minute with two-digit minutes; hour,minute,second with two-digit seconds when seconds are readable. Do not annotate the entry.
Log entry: 5,41,52
